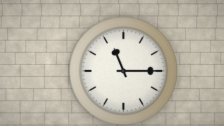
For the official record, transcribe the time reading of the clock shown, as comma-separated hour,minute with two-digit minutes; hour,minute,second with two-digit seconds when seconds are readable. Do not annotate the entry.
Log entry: 11,15
